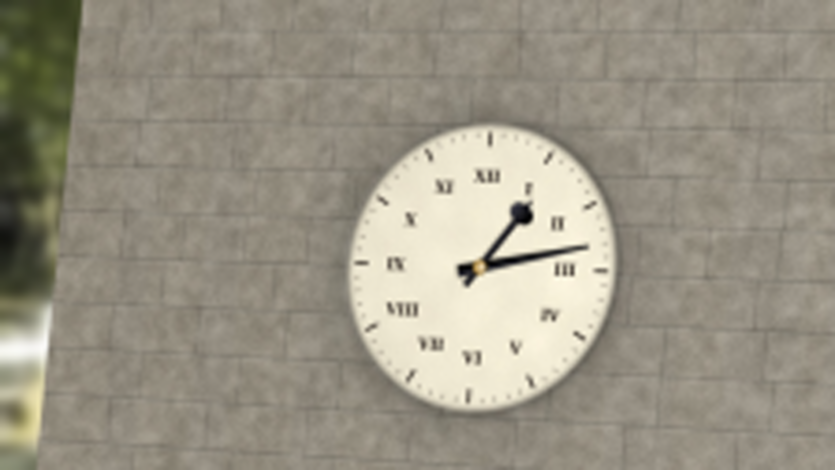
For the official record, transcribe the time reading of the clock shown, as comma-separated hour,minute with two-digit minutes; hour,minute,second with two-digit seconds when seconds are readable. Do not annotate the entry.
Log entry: 1,13
